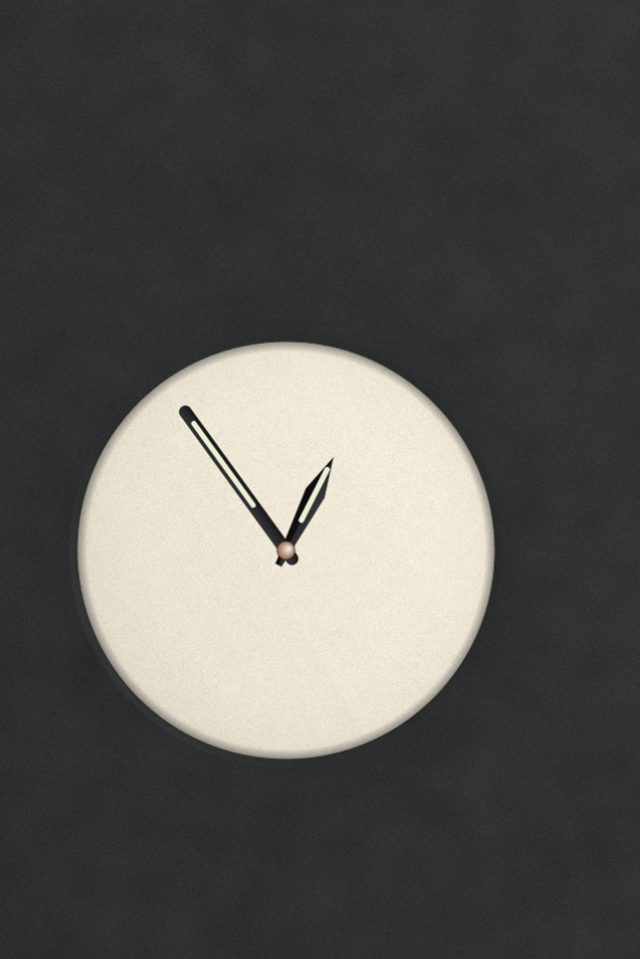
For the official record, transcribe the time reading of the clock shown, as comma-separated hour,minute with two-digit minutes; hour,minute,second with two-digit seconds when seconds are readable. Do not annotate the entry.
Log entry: 12,54
